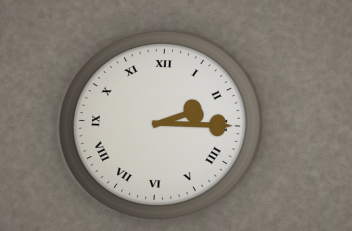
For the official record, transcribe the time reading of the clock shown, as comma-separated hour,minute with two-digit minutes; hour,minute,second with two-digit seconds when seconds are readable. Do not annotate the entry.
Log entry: 2,15
